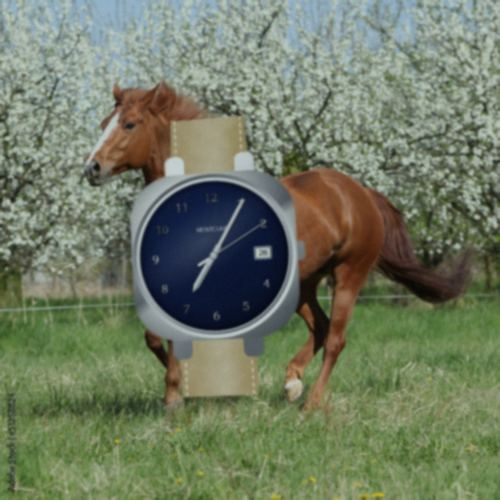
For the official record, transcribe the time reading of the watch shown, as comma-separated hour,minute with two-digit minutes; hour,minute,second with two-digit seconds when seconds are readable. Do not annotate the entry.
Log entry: 7,05,10
